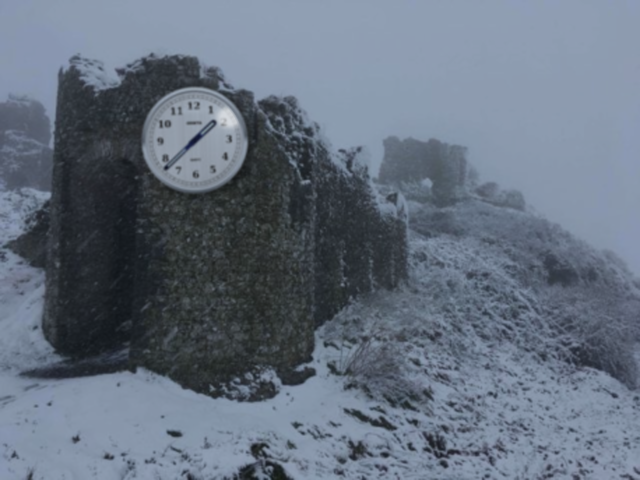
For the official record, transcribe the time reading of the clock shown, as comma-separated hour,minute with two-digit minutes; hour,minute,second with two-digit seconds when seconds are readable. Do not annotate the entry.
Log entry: 1,38
